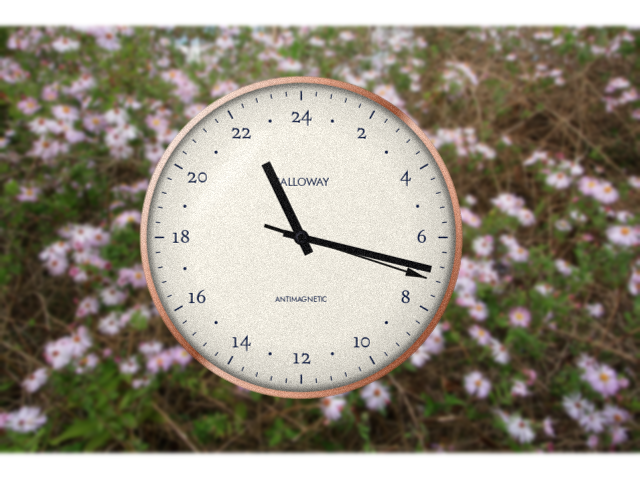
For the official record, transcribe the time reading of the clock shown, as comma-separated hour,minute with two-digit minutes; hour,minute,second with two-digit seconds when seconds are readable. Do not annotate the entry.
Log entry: 22,17,18
